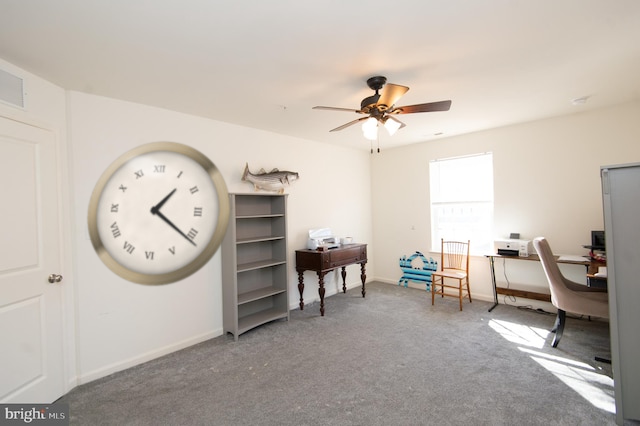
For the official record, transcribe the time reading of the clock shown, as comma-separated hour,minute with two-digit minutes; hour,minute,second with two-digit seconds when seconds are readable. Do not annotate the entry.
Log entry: 1,21
